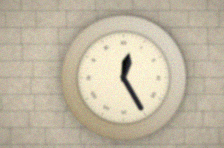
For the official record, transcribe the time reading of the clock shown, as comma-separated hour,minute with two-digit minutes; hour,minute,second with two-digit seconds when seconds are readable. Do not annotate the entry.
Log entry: 12,25
